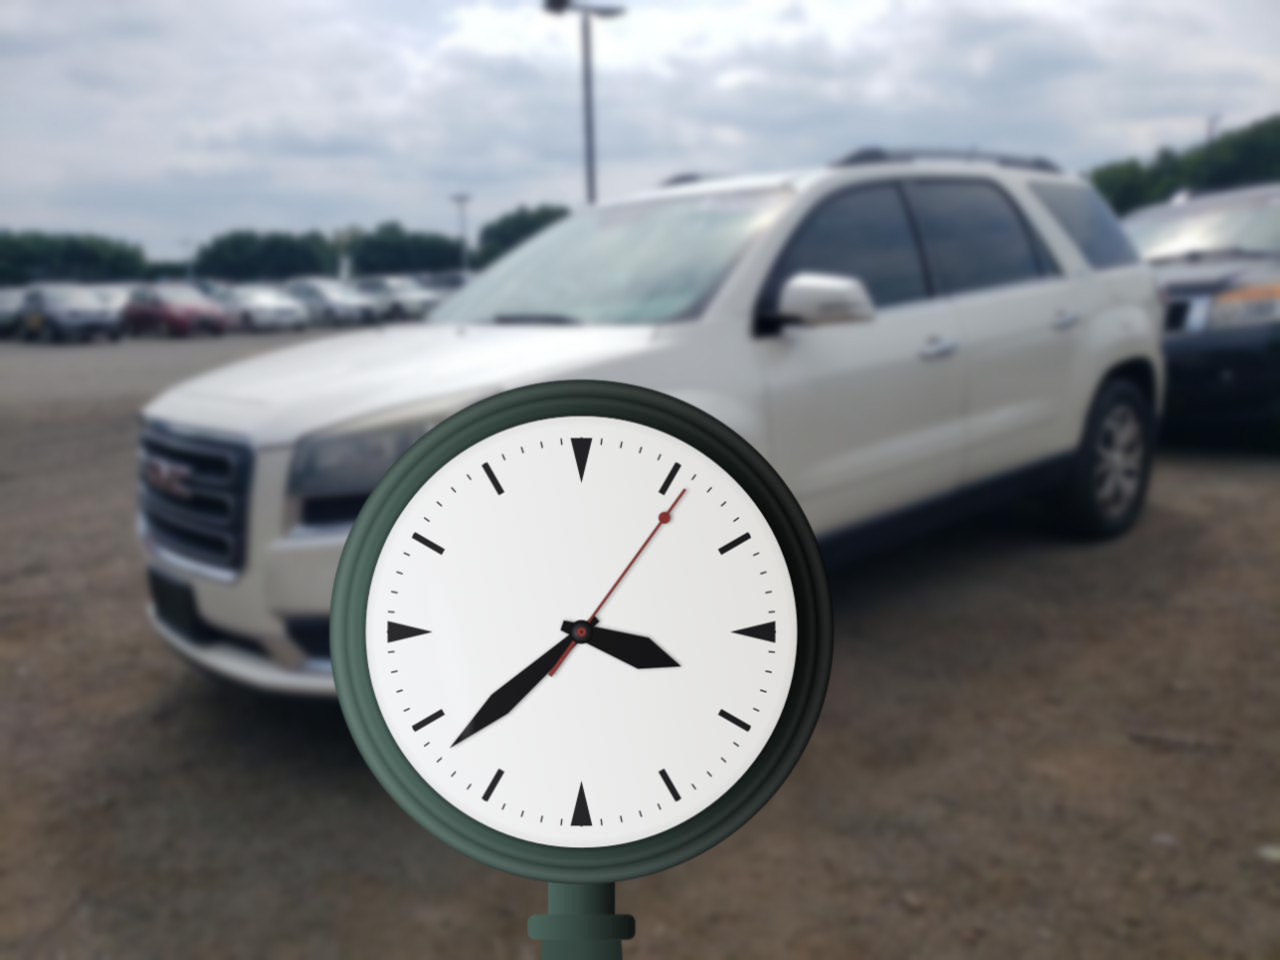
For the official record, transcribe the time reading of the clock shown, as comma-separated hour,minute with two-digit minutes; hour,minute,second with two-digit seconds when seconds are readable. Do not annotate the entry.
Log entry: 3,38,06
